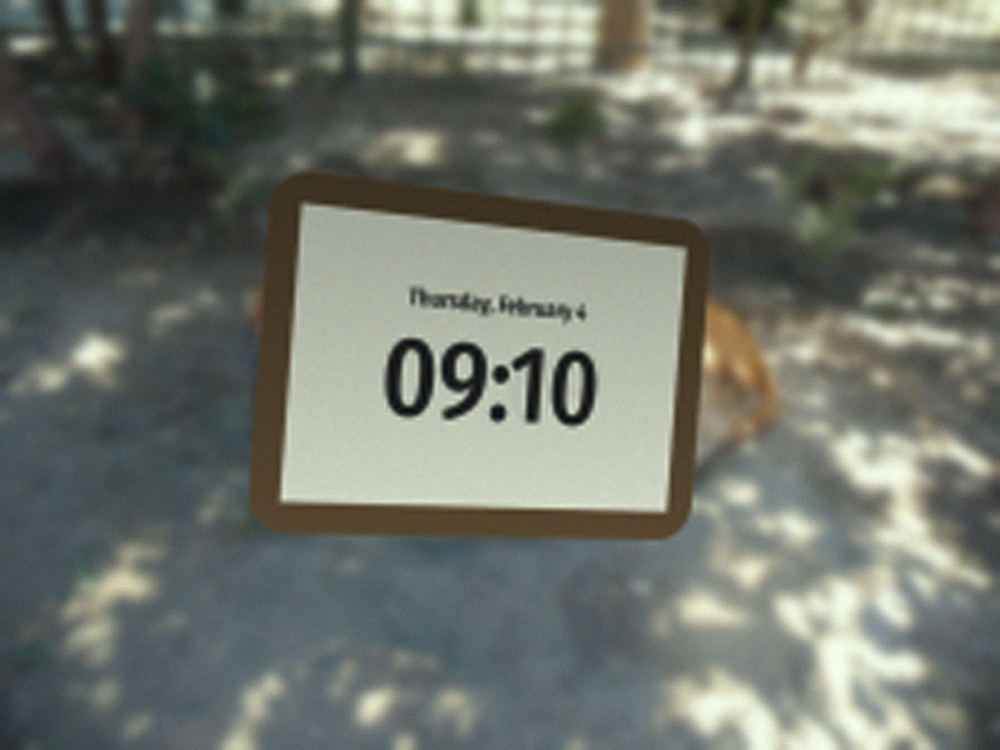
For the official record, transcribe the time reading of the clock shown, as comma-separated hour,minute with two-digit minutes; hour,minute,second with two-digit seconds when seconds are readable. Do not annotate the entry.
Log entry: 9,10
